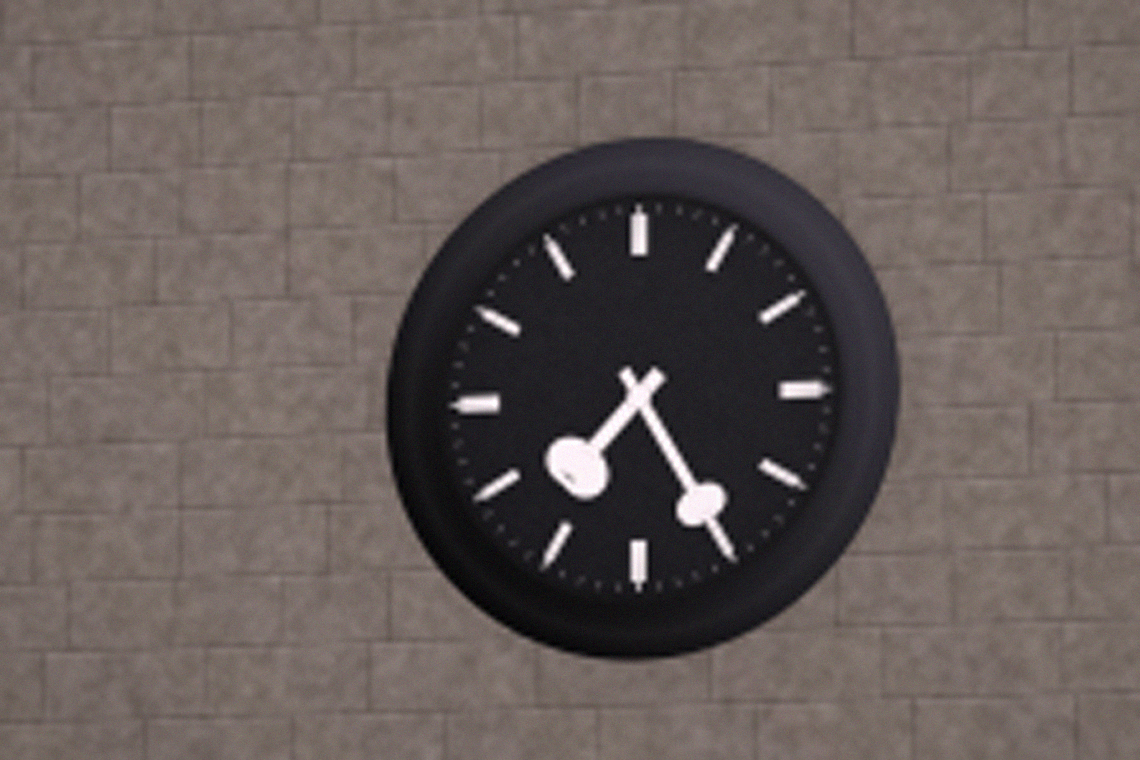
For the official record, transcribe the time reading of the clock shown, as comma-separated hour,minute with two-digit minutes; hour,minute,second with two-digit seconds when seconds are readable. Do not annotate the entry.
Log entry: 7,25
